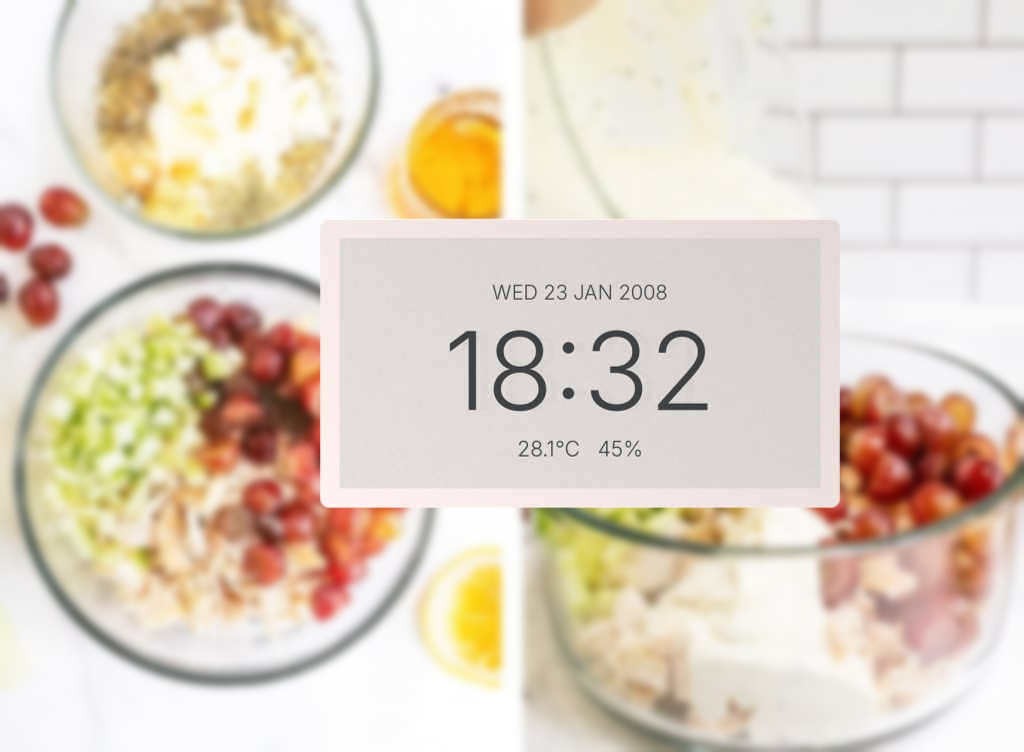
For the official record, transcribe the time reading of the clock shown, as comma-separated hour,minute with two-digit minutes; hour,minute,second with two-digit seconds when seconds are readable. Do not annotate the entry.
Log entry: 18,32
